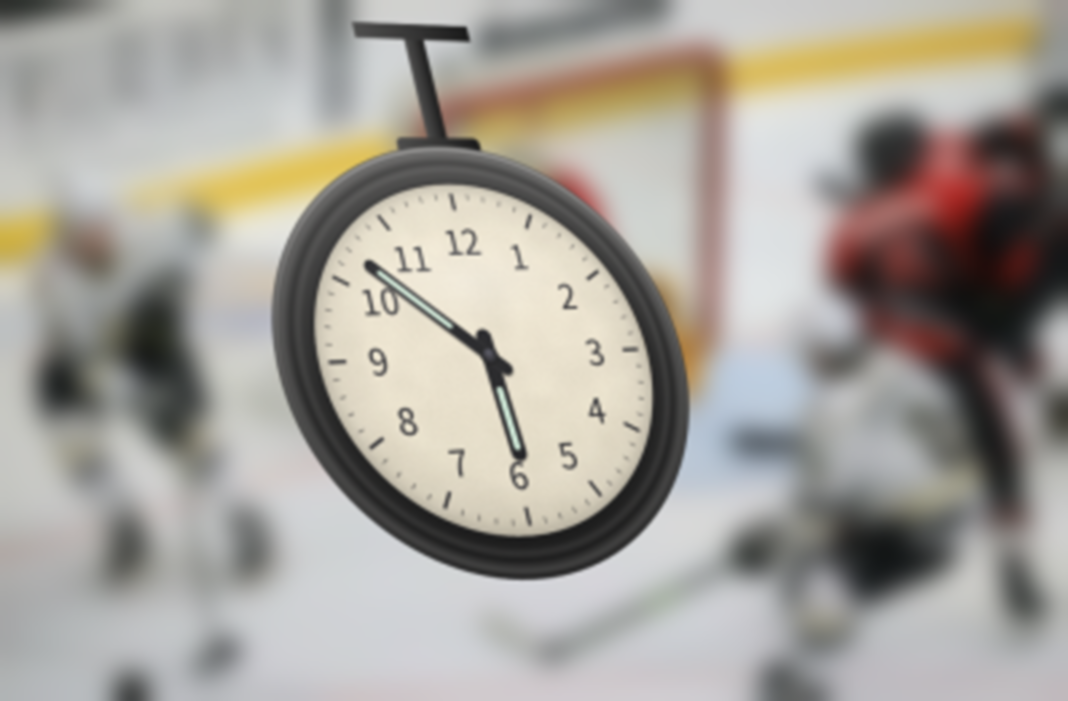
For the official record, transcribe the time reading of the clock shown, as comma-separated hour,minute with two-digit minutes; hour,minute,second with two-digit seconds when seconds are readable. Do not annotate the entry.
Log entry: 5,52
